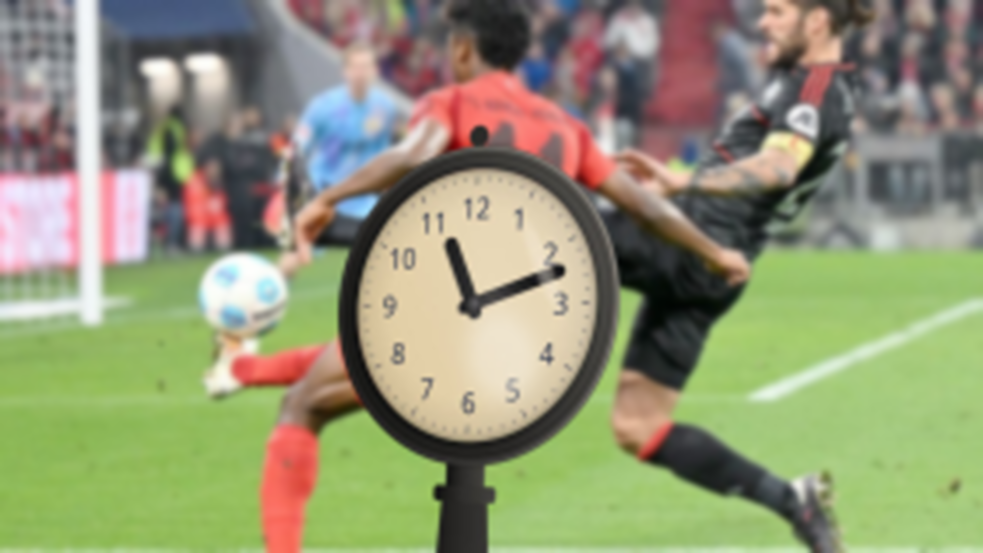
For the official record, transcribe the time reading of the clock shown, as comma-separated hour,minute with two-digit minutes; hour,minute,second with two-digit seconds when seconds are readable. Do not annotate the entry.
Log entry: 11,12
